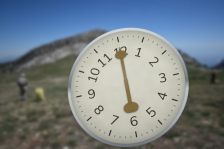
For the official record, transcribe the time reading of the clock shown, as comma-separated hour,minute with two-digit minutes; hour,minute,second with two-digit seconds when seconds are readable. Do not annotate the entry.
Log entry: 6,00
